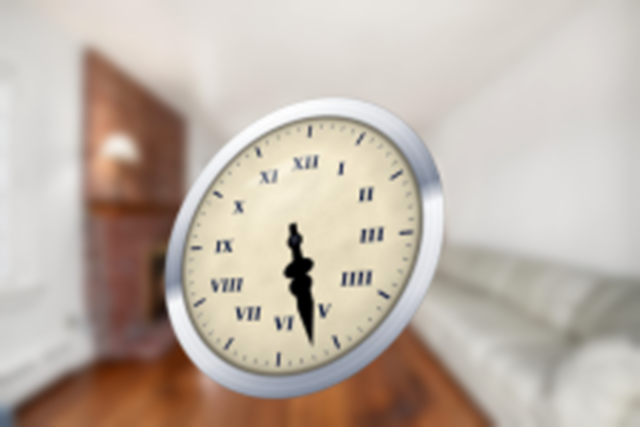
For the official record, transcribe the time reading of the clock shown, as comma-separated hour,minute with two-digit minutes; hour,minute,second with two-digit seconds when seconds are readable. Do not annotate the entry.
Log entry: 5,27
